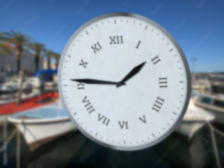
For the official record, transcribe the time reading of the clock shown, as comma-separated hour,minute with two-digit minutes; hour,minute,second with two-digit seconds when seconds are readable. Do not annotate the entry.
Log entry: 1,46
